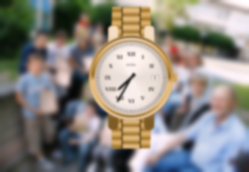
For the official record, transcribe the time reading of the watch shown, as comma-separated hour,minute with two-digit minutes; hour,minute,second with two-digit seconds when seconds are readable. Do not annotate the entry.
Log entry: 7,35
